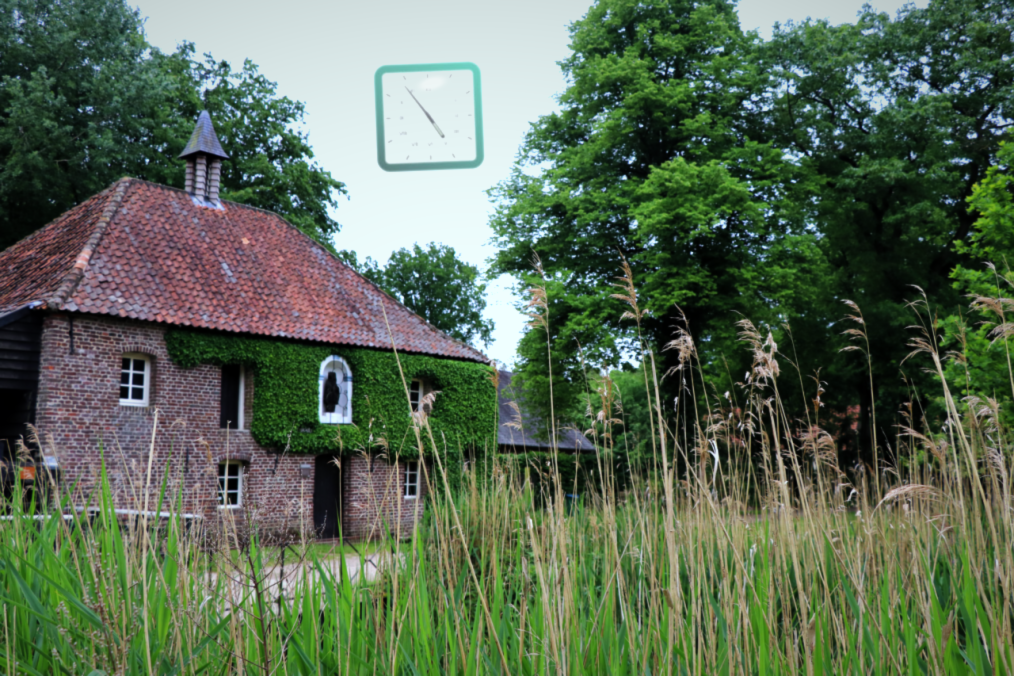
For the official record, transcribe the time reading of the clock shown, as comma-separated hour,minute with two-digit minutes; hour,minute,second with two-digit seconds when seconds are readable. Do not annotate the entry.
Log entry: 4,54
